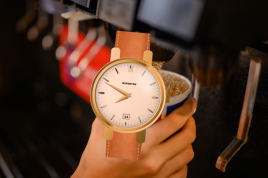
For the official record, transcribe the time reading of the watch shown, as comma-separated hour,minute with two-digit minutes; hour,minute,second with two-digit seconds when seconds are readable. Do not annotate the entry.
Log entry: 7,49
